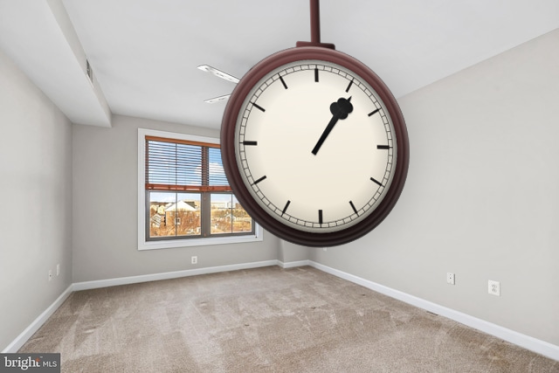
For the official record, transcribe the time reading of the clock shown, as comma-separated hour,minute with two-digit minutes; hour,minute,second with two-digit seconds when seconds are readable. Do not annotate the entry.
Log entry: 1,06
